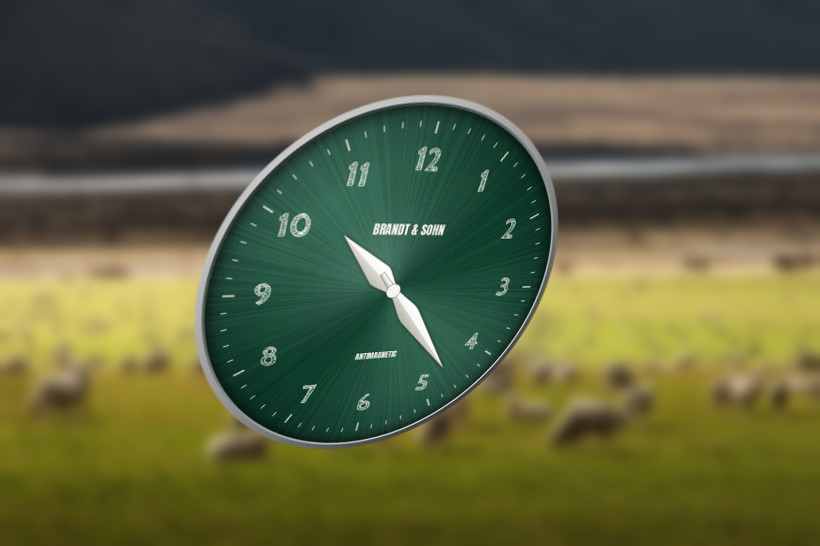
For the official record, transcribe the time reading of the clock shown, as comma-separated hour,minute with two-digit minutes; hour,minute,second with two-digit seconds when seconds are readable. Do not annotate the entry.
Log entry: 10,23
